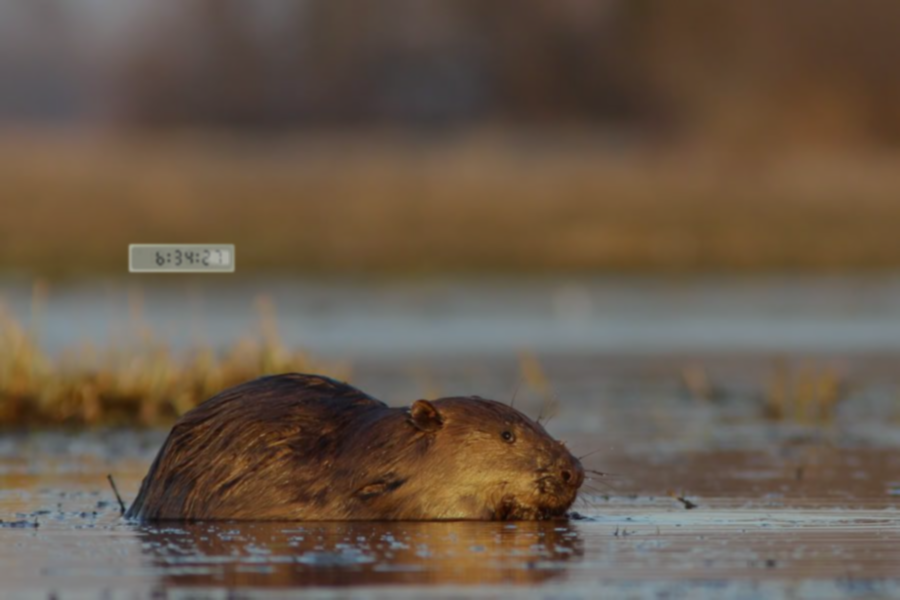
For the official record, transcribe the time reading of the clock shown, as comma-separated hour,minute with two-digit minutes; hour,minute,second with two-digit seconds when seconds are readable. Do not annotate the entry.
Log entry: 6,34,27
